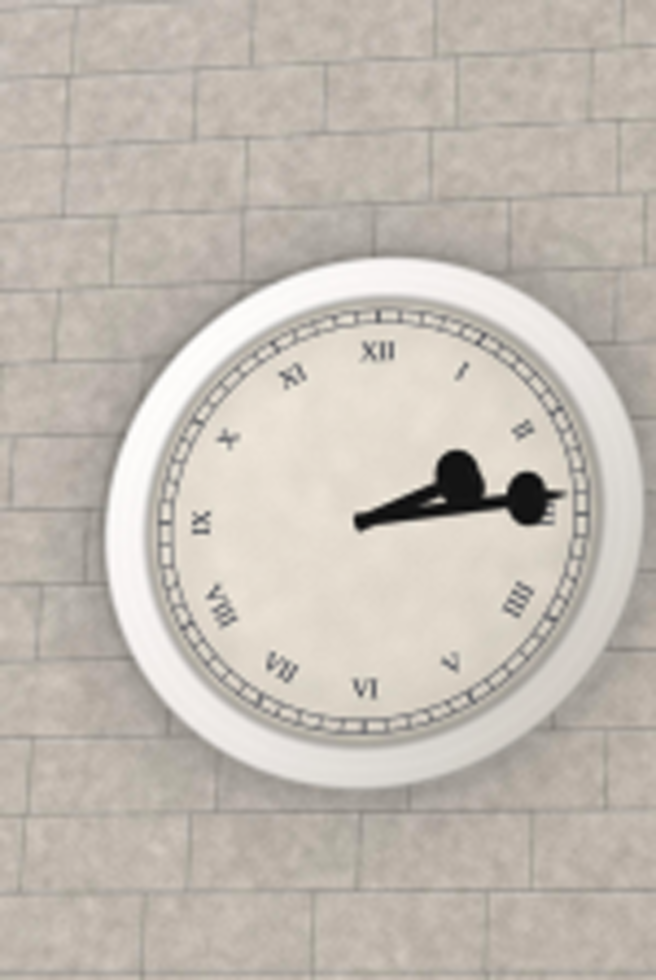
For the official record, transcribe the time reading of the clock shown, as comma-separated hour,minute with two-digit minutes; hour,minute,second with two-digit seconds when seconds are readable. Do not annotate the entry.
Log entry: 2,14
